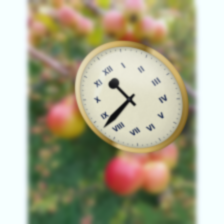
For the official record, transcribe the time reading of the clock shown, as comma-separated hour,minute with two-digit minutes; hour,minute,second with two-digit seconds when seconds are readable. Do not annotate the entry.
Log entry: 11,43
